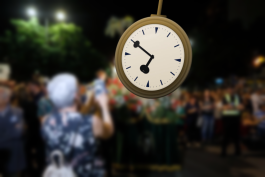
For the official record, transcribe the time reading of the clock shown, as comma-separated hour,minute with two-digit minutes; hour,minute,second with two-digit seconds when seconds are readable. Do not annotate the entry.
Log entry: 6,50
